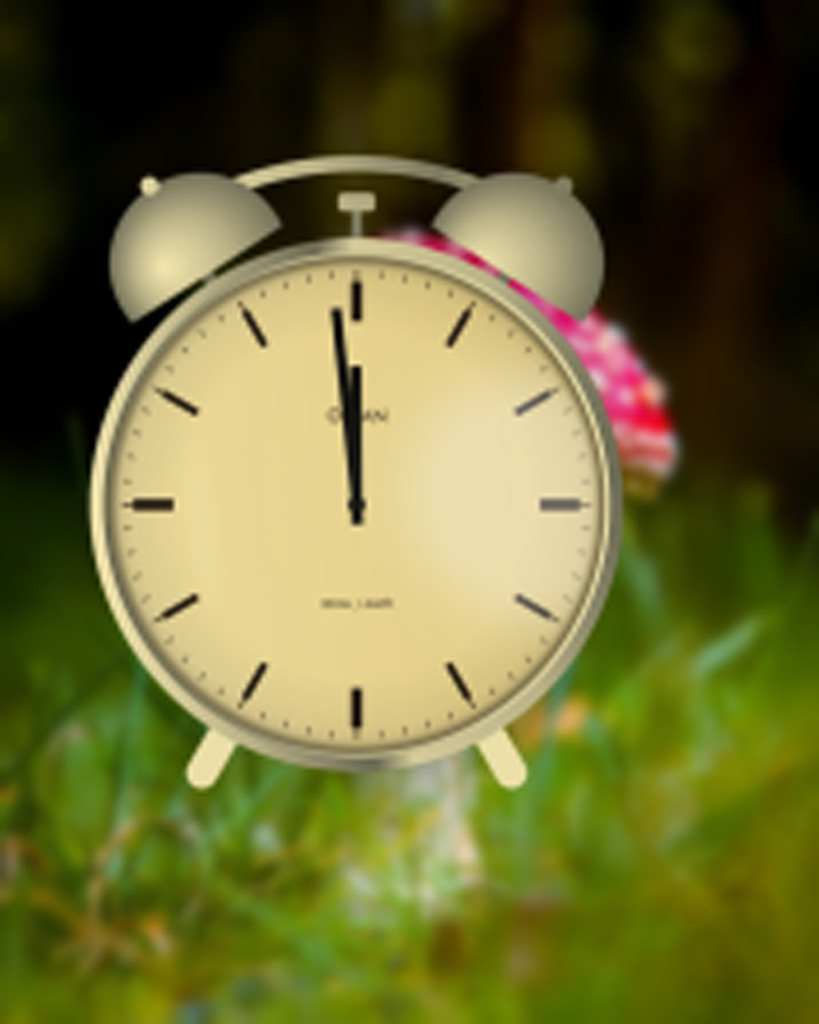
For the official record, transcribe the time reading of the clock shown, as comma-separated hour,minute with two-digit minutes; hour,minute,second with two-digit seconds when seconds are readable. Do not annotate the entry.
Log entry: 11,59
